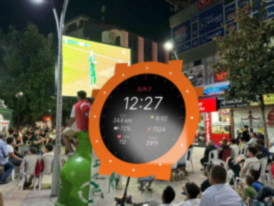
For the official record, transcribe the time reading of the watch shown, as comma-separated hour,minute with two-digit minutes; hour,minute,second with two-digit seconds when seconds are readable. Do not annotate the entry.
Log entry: 12,27
